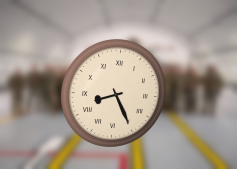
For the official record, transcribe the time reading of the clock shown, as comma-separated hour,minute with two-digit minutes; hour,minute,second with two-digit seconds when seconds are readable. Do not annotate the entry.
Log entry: 8,25
